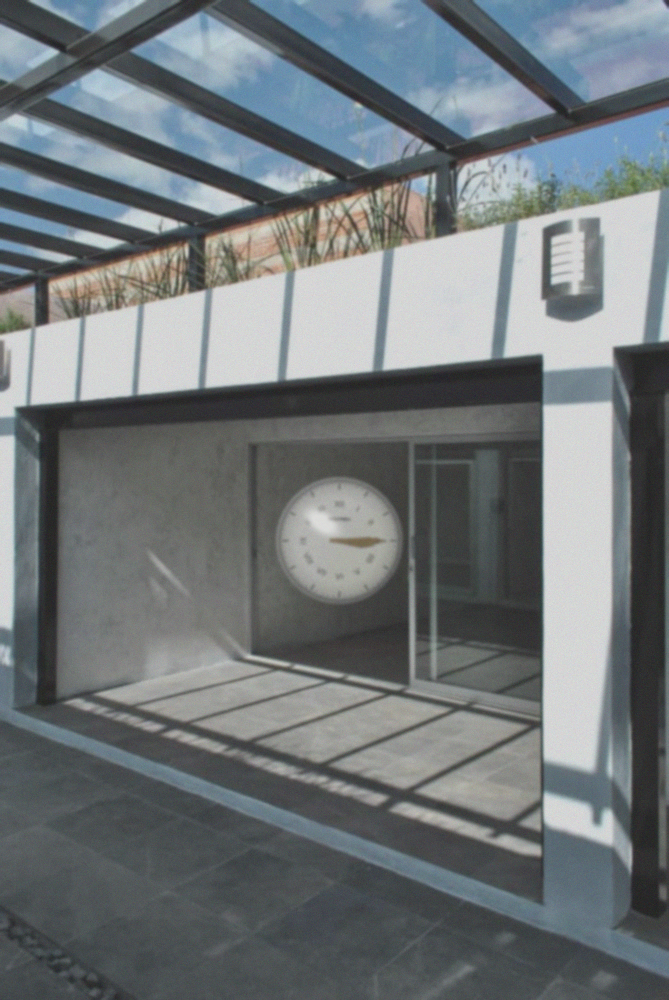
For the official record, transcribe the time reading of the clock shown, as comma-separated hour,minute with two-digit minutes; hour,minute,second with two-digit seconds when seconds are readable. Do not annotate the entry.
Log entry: 3,15
